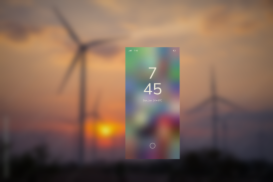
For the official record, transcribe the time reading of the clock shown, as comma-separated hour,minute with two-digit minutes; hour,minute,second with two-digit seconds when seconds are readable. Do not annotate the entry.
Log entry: 7,45
